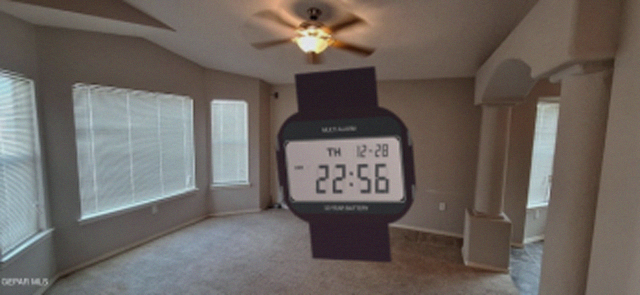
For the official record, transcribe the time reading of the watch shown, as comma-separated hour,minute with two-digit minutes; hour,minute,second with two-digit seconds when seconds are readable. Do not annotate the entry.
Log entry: 22,56
